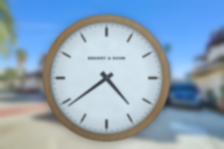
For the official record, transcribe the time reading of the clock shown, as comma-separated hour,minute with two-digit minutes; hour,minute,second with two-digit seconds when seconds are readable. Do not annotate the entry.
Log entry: 4,39
